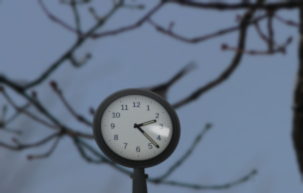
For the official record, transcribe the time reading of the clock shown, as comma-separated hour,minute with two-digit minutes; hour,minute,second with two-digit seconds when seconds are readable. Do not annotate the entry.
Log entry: 2,23
